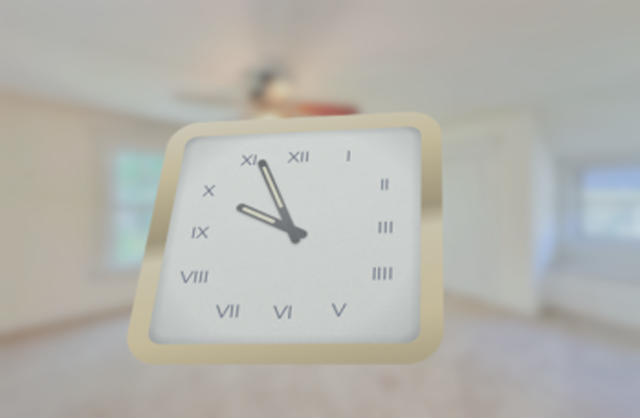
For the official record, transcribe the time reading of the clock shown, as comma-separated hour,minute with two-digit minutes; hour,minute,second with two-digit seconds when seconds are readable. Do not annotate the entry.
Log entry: 9,56
